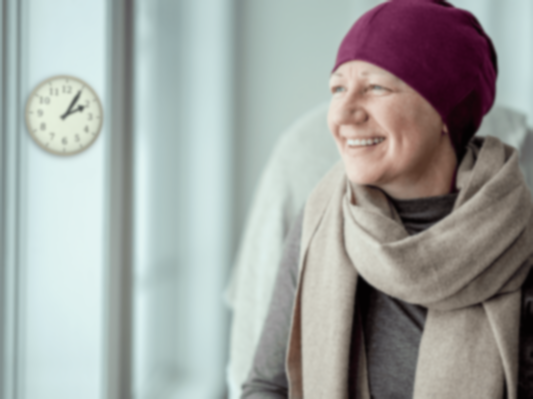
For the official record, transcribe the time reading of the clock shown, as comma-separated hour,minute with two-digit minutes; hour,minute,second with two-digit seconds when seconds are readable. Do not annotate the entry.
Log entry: 2,05
